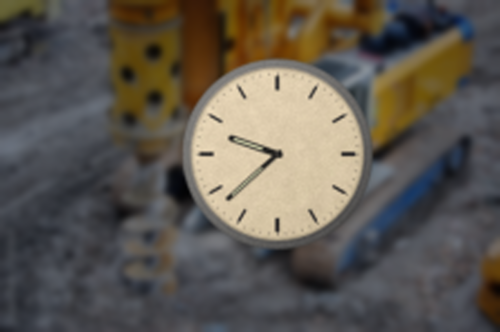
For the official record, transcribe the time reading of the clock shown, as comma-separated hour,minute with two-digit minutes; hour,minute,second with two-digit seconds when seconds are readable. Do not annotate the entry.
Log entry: 9,38
